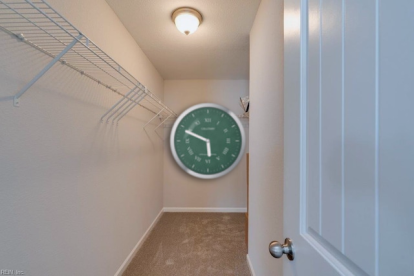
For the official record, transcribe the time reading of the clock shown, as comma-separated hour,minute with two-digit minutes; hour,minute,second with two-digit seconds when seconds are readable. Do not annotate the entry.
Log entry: 5,49
